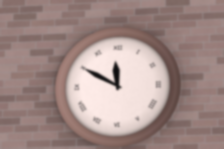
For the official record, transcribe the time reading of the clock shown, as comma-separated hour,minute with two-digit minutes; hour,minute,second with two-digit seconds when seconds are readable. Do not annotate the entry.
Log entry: 11,50
